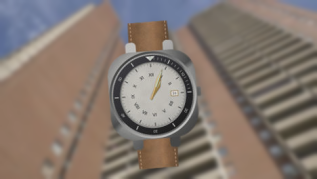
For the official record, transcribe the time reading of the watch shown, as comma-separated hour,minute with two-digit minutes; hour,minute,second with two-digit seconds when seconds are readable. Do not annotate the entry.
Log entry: 1,04
